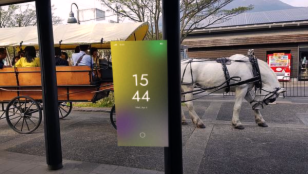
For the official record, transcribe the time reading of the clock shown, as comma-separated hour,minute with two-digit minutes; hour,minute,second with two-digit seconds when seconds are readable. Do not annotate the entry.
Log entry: 15,44
